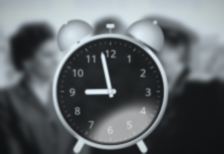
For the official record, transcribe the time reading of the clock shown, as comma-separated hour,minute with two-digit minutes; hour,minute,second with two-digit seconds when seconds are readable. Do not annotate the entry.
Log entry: 8,58
